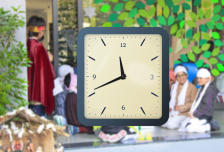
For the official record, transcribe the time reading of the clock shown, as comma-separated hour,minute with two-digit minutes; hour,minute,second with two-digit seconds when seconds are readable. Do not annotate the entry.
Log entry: 11,41
